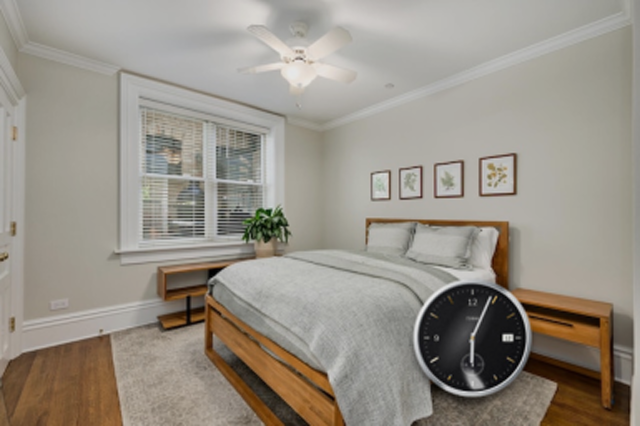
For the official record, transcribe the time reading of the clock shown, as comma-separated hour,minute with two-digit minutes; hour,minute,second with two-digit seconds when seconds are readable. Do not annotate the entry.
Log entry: 6,04
